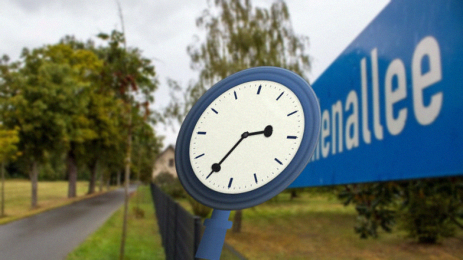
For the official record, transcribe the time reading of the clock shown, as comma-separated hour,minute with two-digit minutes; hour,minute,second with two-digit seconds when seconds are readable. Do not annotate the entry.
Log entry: 2,35
